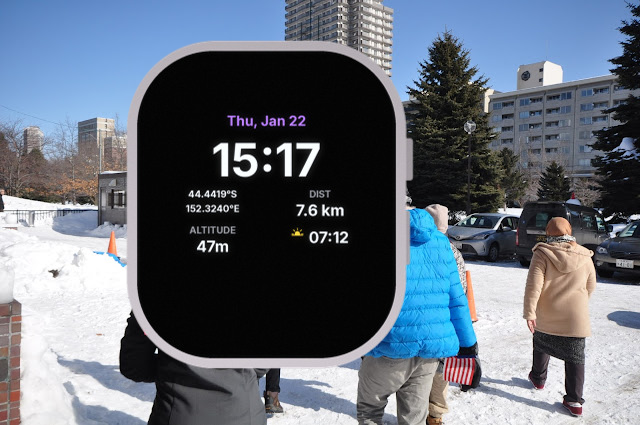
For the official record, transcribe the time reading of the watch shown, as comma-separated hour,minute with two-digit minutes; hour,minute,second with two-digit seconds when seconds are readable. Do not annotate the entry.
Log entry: 15,17
